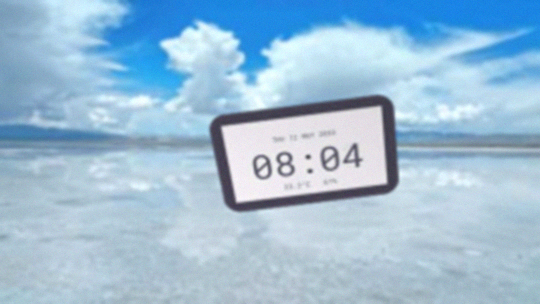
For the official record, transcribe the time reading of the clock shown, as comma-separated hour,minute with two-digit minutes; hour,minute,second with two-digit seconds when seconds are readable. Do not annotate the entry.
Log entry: 8,04
